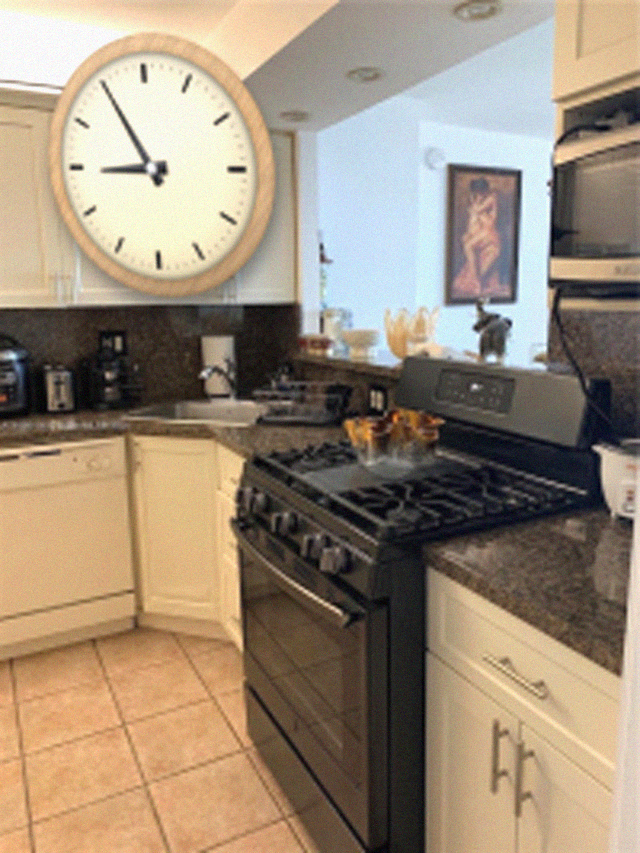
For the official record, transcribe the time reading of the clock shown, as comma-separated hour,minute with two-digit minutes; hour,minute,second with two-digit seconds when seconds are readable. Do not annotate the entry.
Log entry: 8,55
